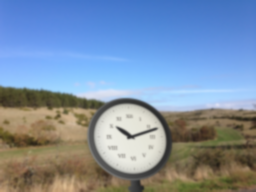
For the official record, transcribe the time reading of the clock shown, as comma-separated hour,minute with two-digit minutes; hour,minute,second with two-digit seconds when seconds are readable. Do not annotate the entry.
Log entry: 10,12
